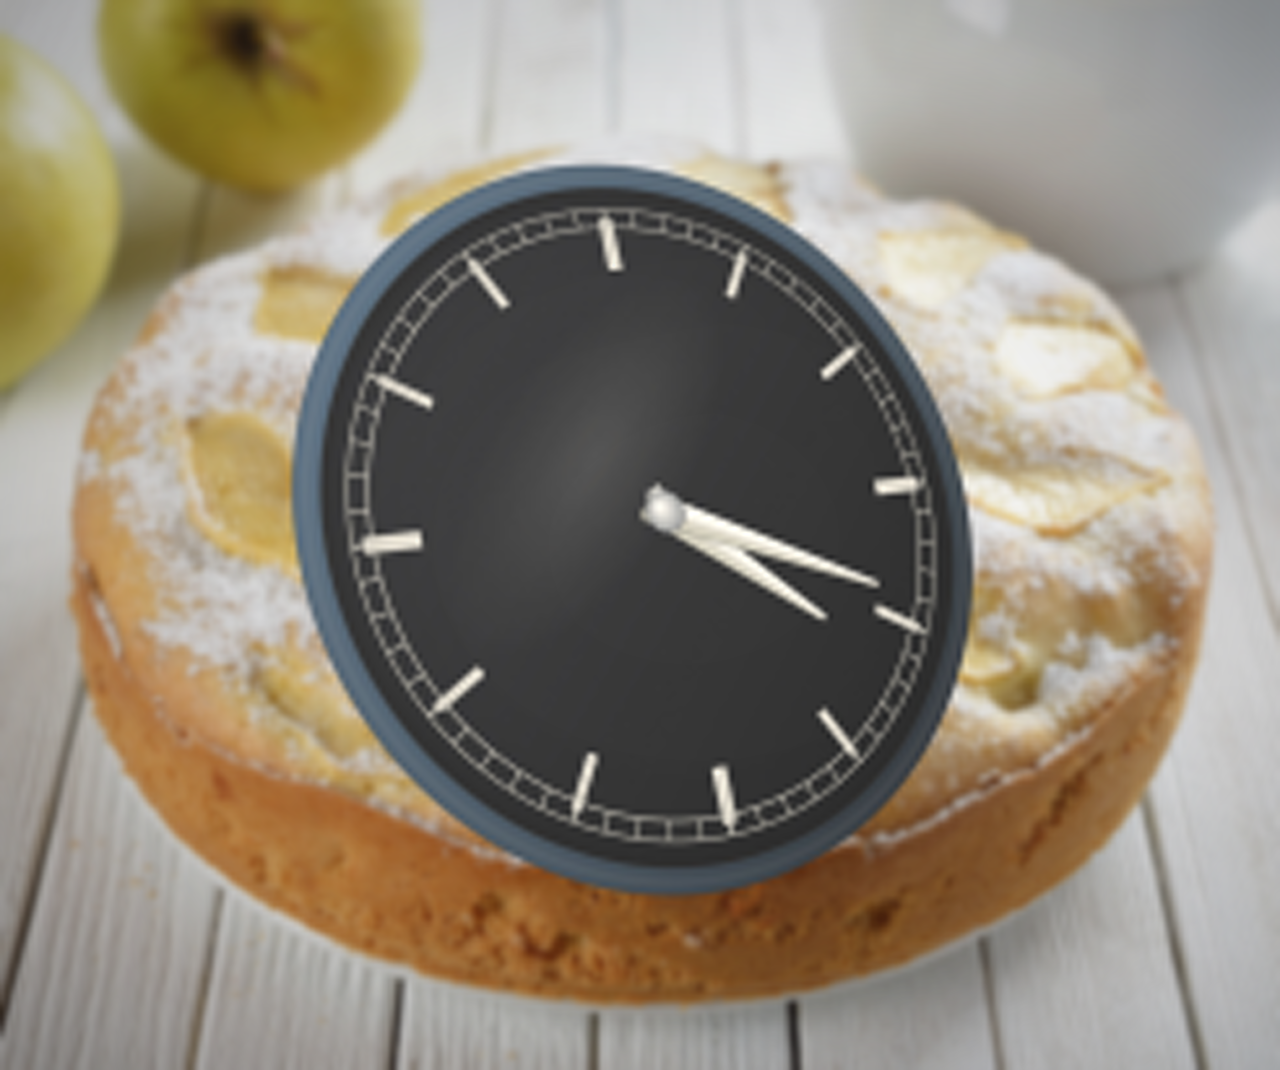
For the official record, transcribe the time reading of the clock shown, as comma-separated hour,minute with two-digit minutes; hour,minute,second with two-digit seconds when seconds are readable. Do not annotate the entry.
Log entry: 4,19
